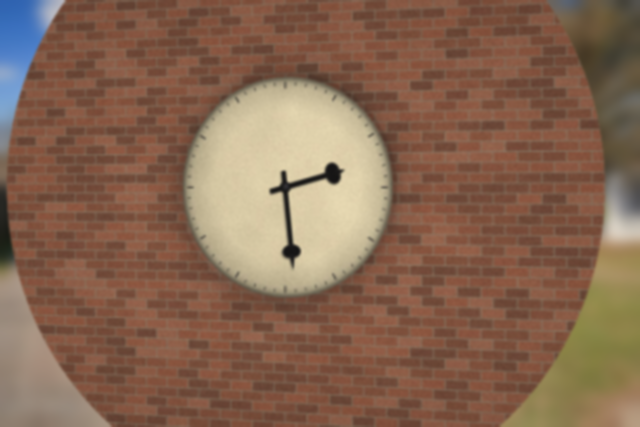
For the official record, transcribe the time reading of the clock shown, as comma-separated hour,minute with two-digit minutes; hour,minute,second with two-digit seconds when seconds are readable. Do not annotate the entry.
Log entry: 2,29
